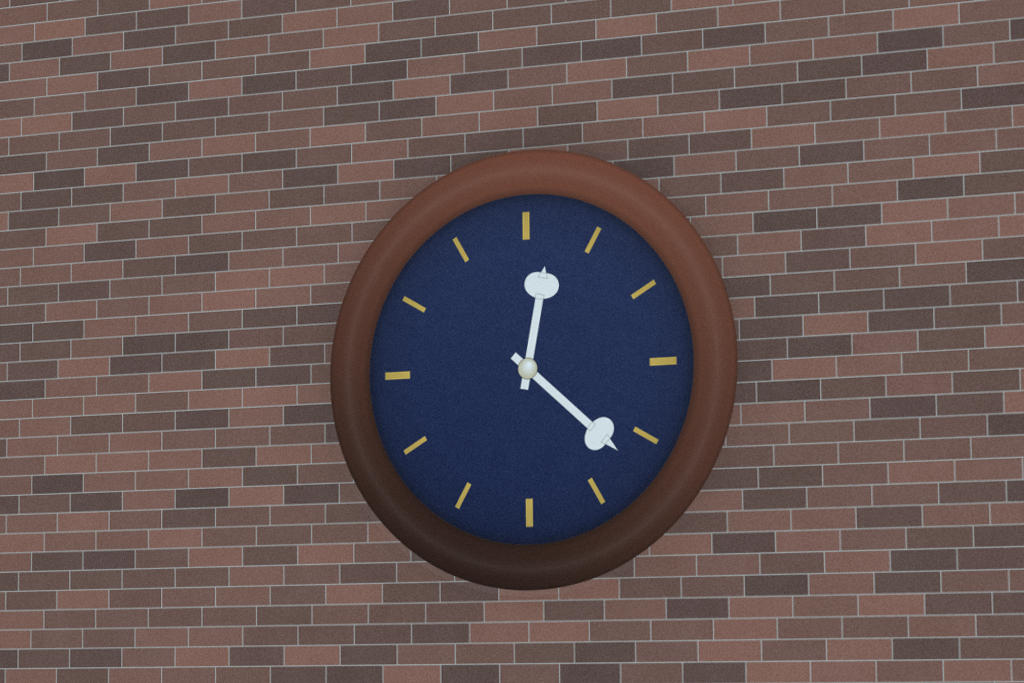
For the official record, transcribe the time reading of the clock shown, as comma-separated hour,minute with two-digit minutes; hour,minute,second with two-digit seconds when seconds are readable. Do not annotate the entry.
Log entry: 12,22
